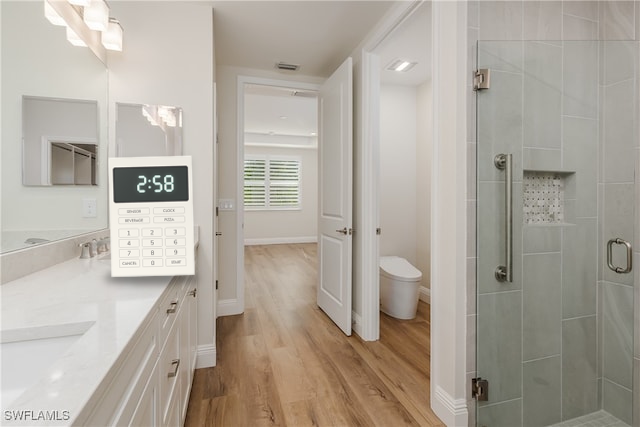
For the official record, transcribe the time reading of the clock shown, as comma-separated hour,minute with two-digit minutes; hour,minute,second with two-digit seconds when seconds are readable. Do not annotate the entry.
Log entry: 2,58
